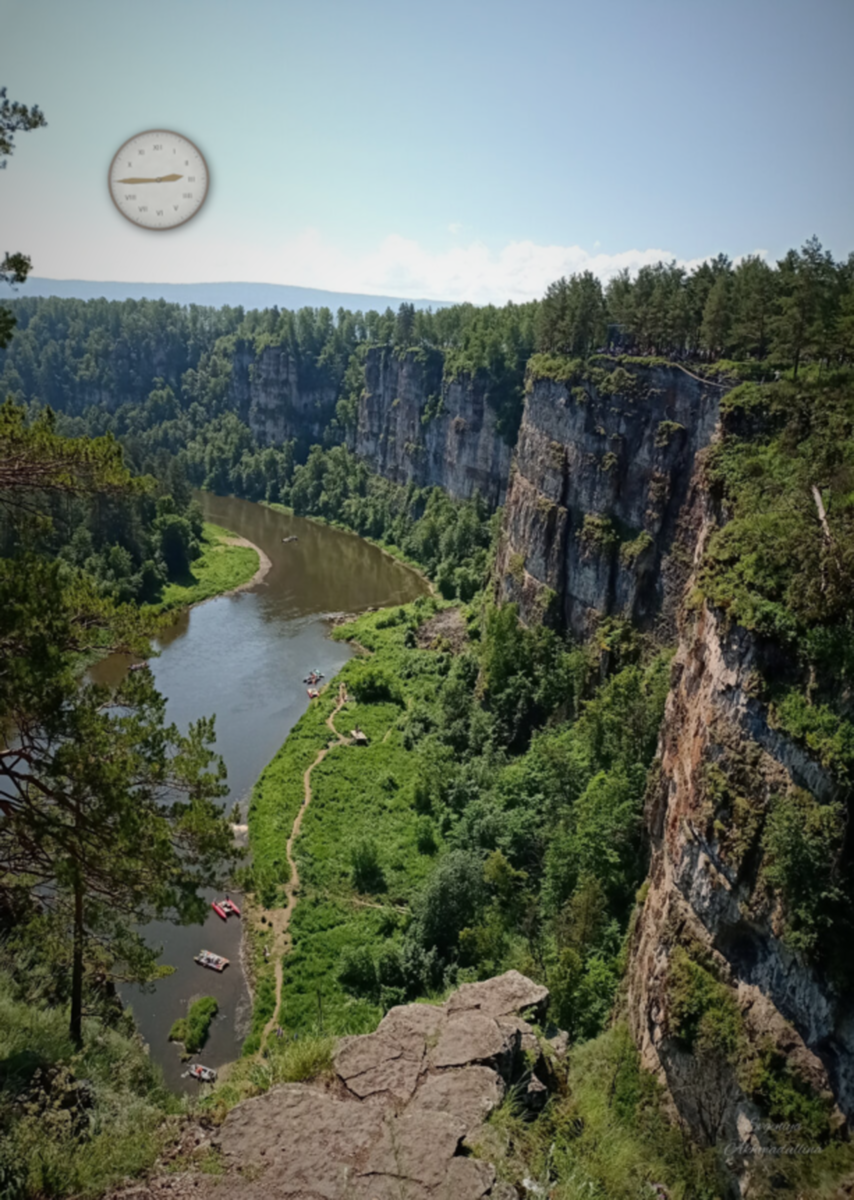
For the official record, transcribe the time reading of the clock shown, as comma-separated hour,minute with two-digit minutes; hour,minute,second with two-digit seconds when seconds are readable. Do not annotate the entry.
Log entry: 2,45
